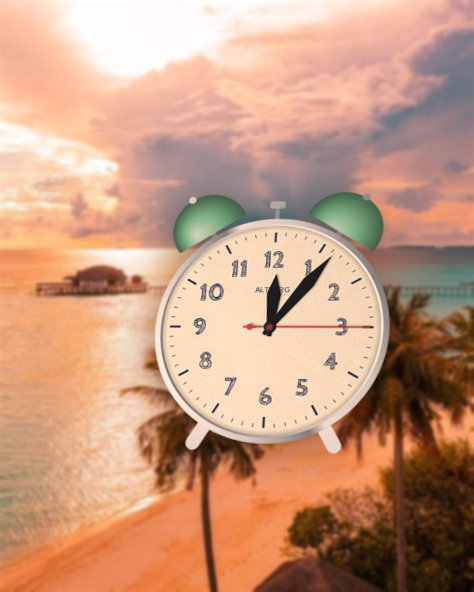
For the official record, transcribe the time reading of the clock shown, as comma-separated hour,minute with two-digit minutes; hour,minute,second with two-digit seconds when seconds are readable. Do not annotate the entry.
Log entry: 12,06,15
